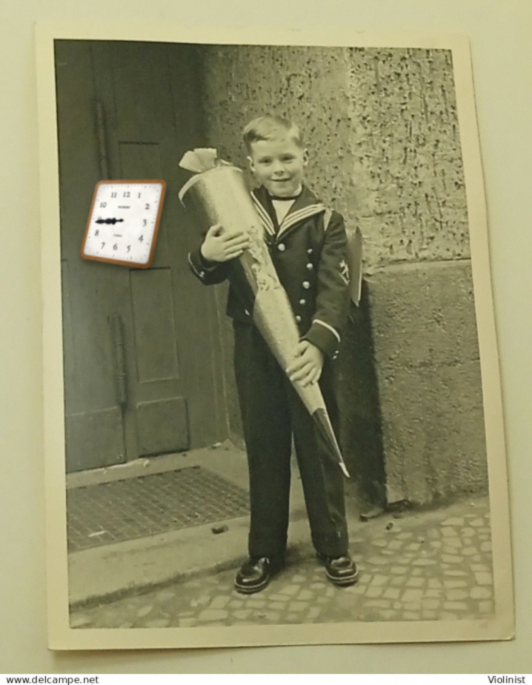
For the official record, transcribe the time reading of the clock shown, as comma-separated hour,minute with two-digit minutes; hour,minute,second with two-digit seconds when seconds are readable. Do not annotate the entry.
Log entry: 8,44
